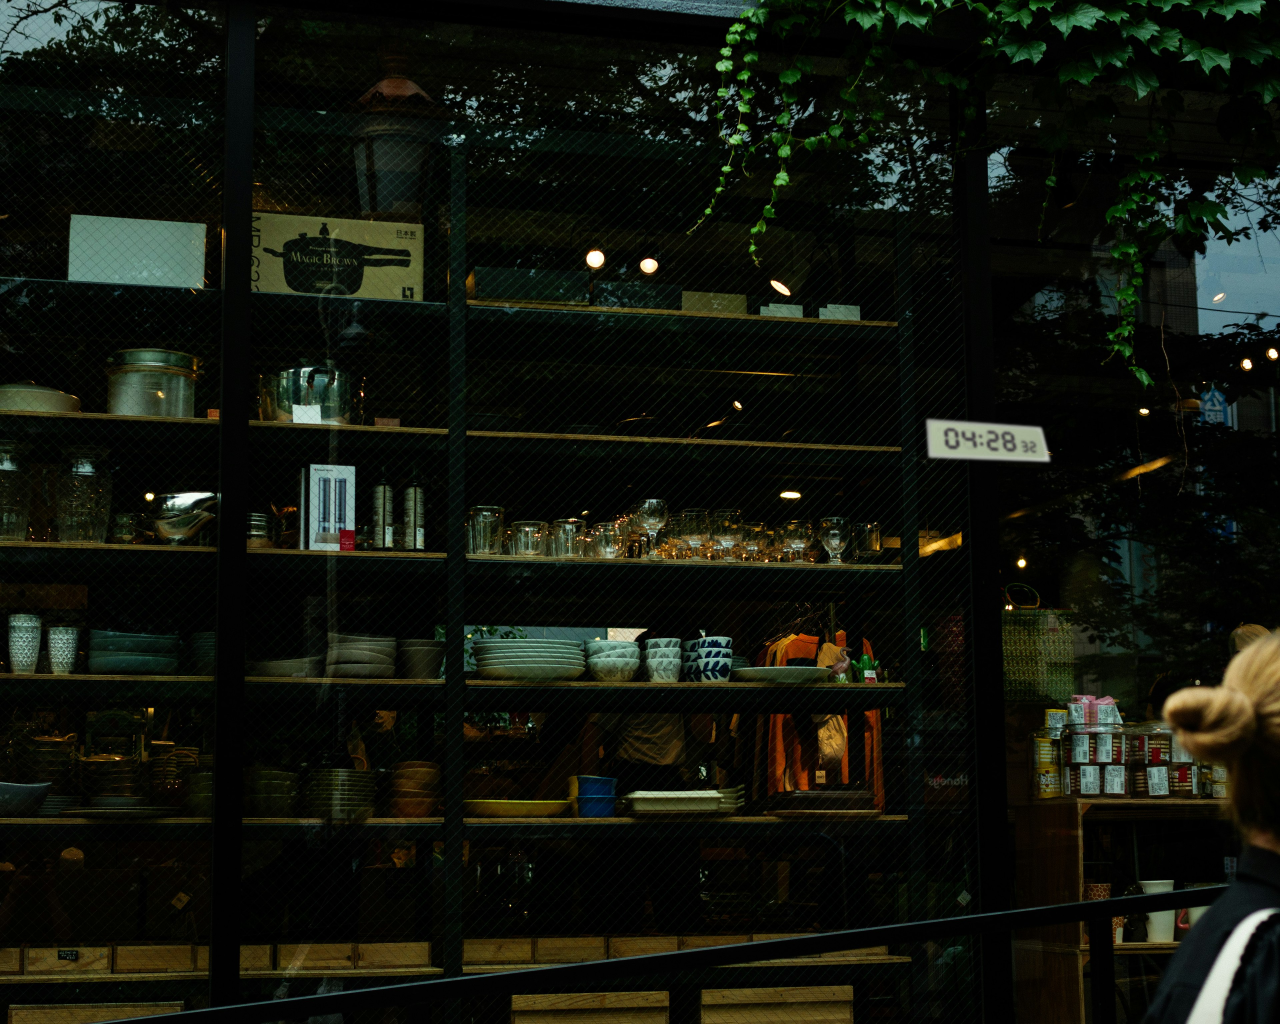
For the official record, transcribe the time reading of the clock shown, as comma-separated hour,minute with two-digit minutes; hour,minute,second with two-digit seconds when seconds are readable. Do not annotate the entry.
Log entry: 4,28,32
